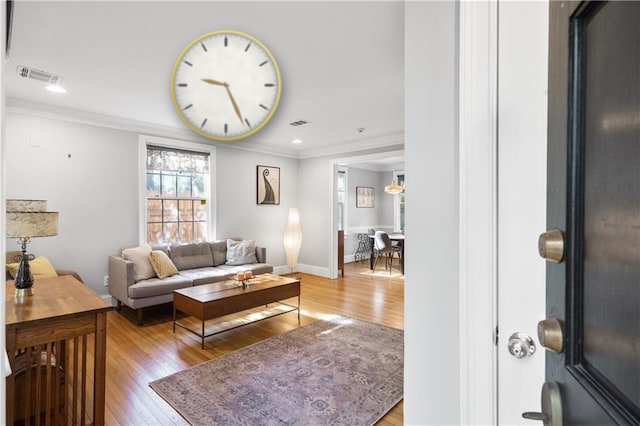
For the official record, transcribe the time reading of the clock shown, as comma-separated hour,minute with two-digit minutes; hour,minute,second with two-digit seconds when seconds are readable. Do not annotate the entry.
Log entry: 9,26
